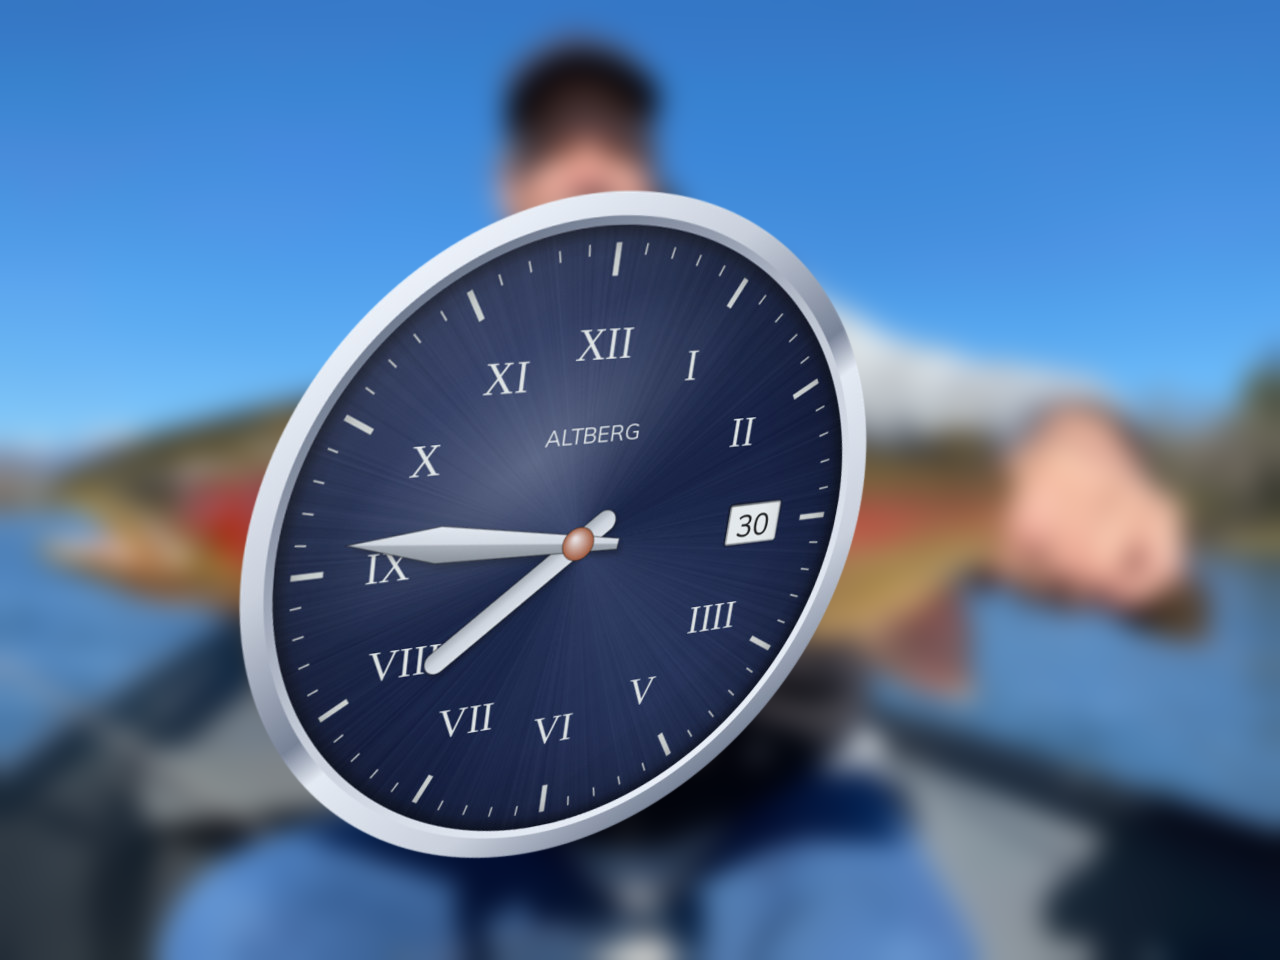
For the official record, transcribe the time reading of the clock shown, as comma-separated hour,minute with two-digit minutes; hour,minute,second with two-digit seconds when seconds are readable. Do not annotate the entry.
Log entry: 7,46
